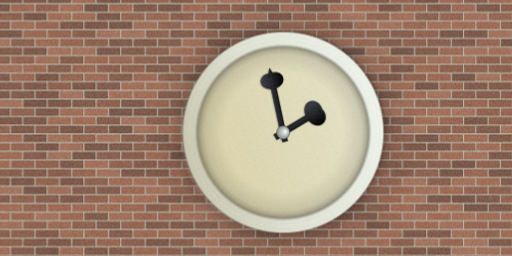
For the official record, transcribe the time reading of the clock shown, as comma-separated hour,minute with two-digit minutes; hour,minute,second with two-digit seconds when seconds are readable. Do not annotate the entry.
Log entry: 1,58
